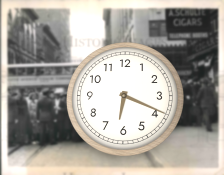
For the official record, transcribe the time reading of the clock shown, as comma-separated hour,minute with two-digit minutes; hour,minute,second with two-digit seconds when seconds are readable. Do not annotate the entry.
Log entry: 6,19
